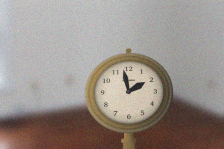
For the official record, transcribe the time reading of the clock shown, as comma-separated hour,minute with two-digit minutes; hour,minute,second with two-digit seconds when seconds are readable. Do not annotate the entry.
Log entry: 1,58
